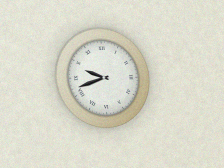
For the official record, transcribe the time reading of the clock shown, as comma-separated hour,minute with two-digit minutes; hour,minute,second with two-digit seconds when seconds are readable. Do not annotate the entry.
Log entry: 9,42
